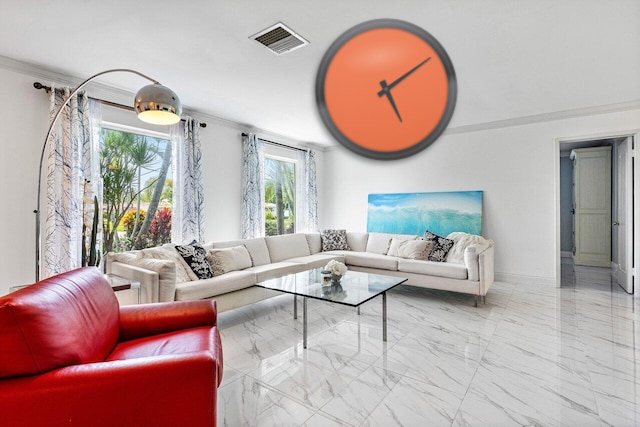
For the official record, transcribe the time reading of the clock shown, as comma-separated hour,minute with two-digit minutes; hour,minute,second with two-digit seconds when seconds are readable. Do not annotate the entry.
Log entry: 5,09
